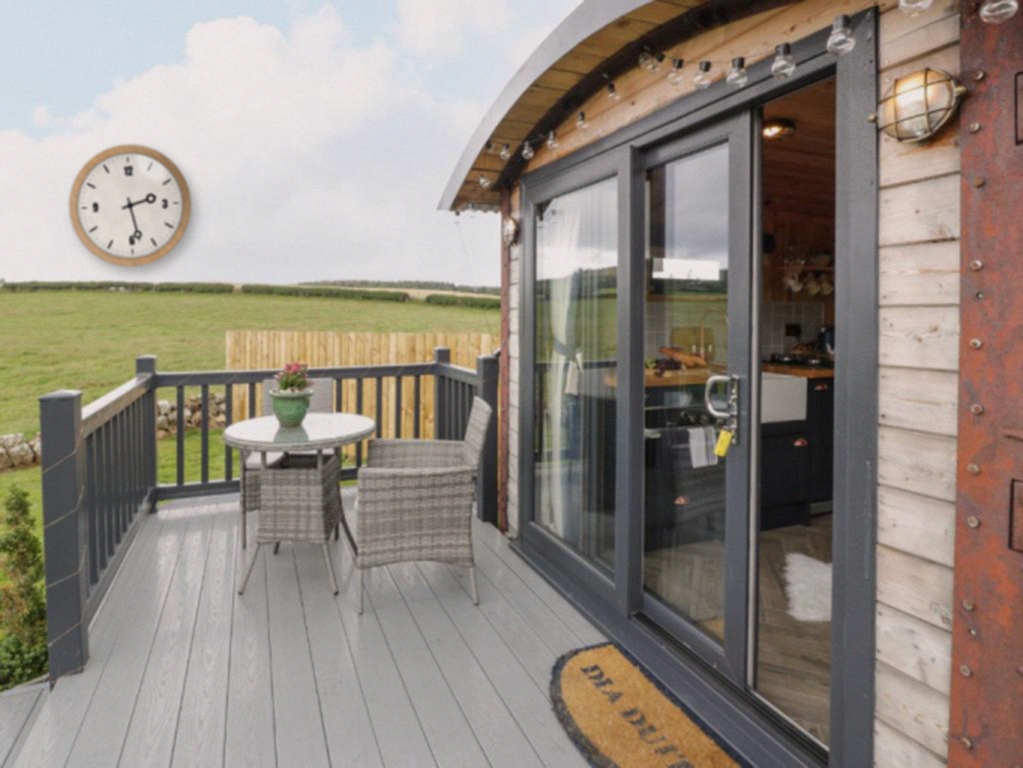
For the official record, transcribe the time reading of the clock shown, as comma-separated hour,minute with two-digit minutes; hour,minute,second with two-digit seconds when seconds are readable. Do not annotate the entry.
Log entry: 2,28
